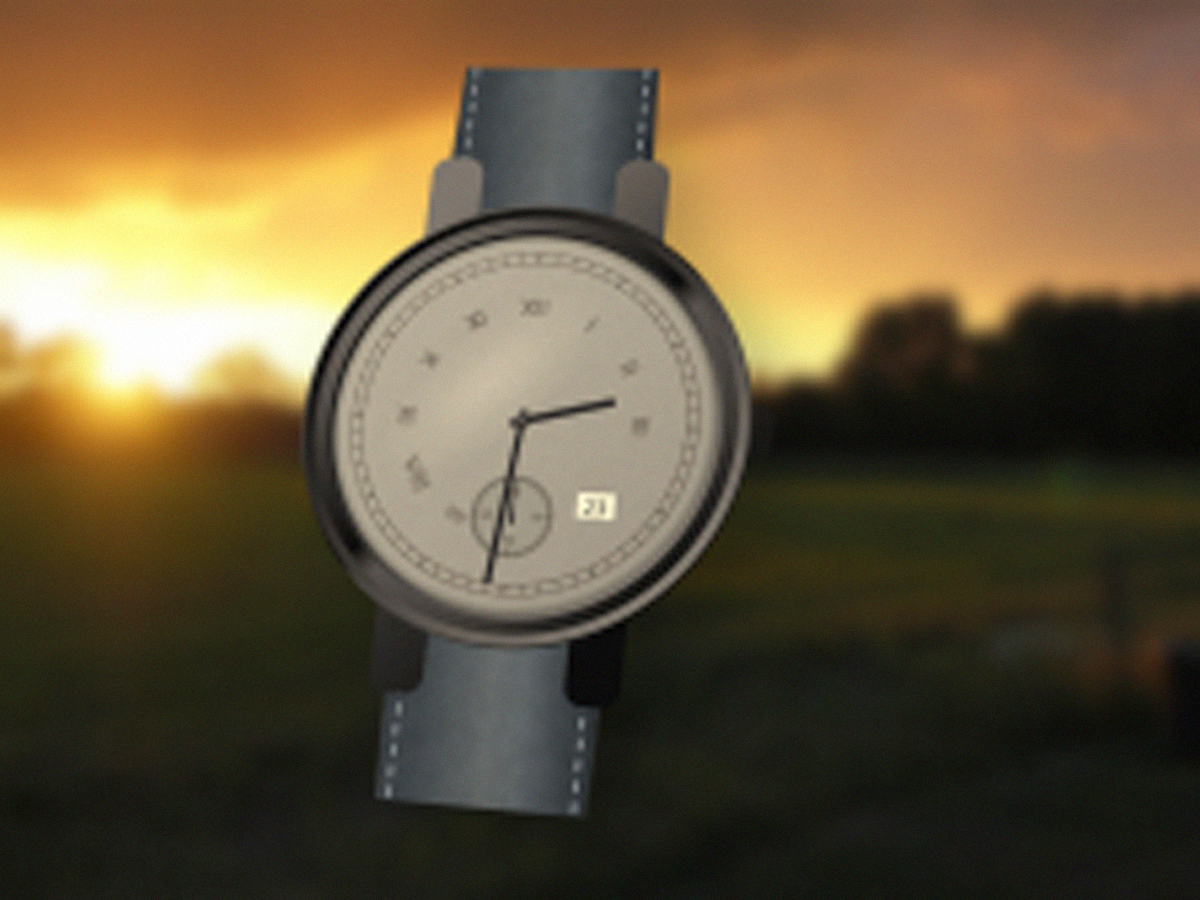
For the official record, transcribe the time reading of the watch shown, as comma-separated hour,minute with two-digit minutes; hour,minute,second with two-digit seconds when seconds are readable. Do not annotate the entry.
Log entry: 2,31
